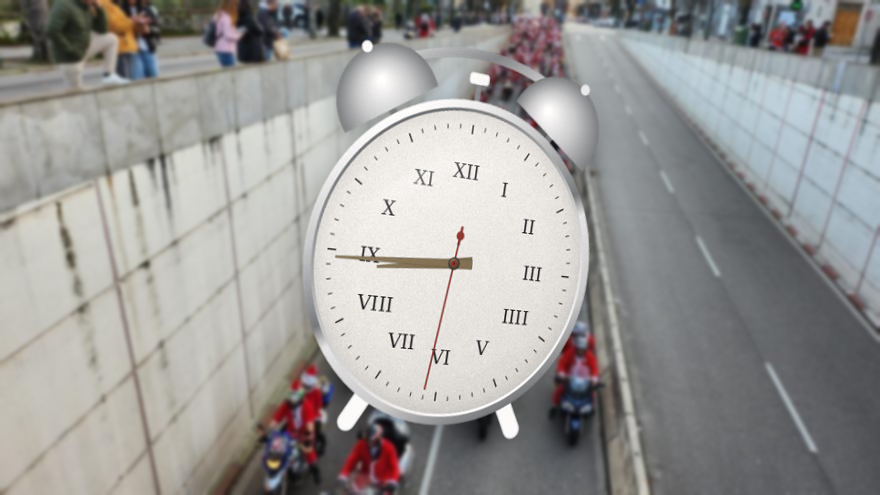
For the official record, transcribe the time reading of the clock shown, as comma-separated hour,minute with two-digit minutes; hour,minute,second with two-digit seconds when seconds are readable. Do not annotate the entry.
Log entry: 8,44,31
